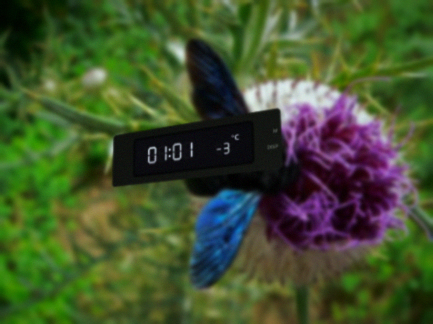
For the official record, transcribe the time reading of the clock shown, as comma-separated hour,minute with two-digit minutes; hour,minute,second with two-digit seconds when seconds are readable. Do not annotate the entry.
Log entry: 1,01
